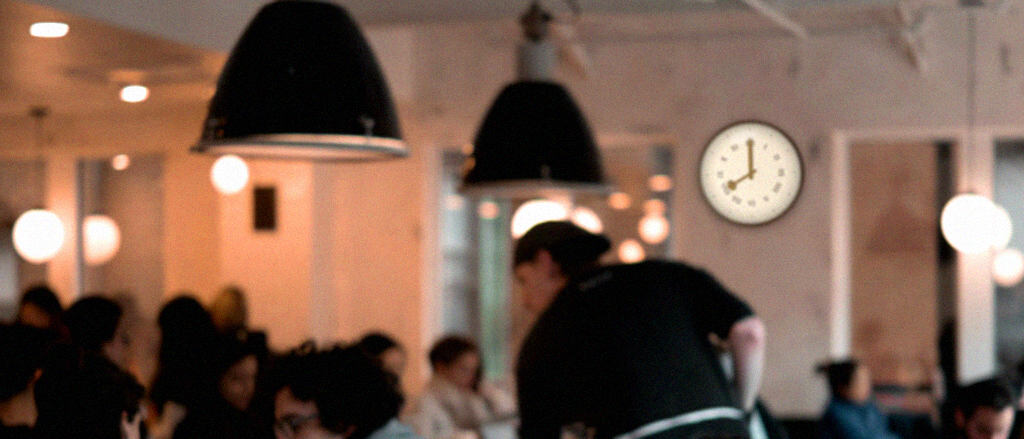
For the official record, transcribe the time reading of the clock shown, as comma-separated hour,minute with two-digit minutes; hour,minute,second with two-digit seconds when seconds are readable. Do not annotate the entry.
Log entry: 8,00
